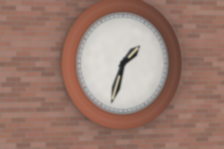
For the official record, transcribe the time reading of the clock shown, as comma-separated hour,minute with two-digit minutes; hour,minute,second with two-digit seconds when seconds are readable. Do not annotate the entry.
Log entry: 1,33
